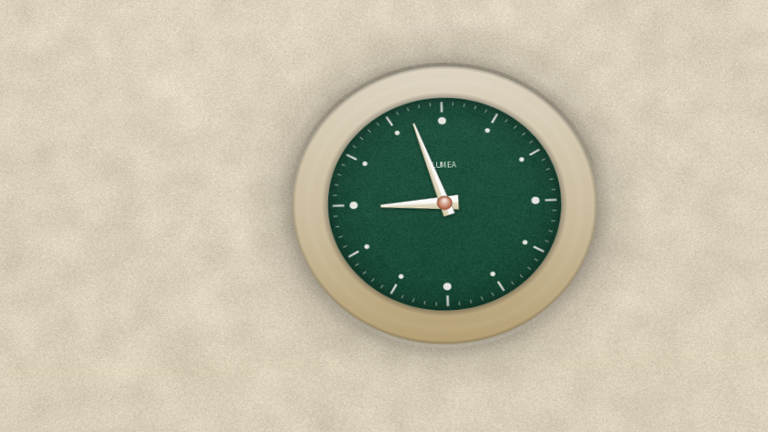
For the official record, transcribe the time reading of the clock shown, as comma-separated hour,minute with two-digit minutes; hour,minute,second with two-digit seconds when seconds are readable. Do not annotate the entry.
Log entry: 8,57
